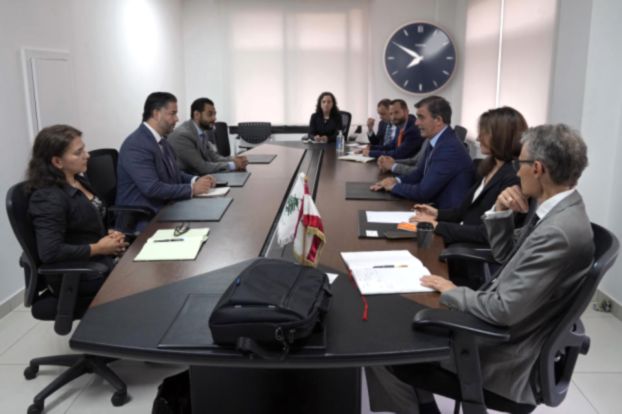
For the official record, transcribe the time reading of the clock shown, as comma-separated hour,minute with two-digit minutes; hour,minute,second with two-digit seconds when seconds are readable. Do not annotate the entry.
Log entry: 7,50
